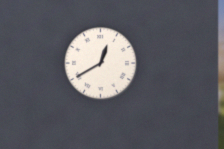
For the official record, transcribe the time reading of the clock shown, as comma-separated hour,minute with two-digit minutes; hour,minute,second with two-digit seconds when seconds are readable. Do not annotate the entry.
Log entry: 12,40
